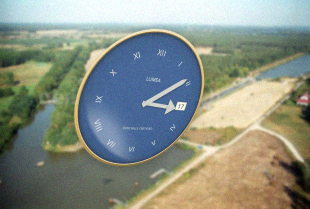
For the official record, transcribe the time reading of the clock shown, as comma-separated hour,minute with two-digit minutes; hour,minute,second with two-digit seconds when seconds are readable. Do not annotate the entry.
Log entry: 3,09
